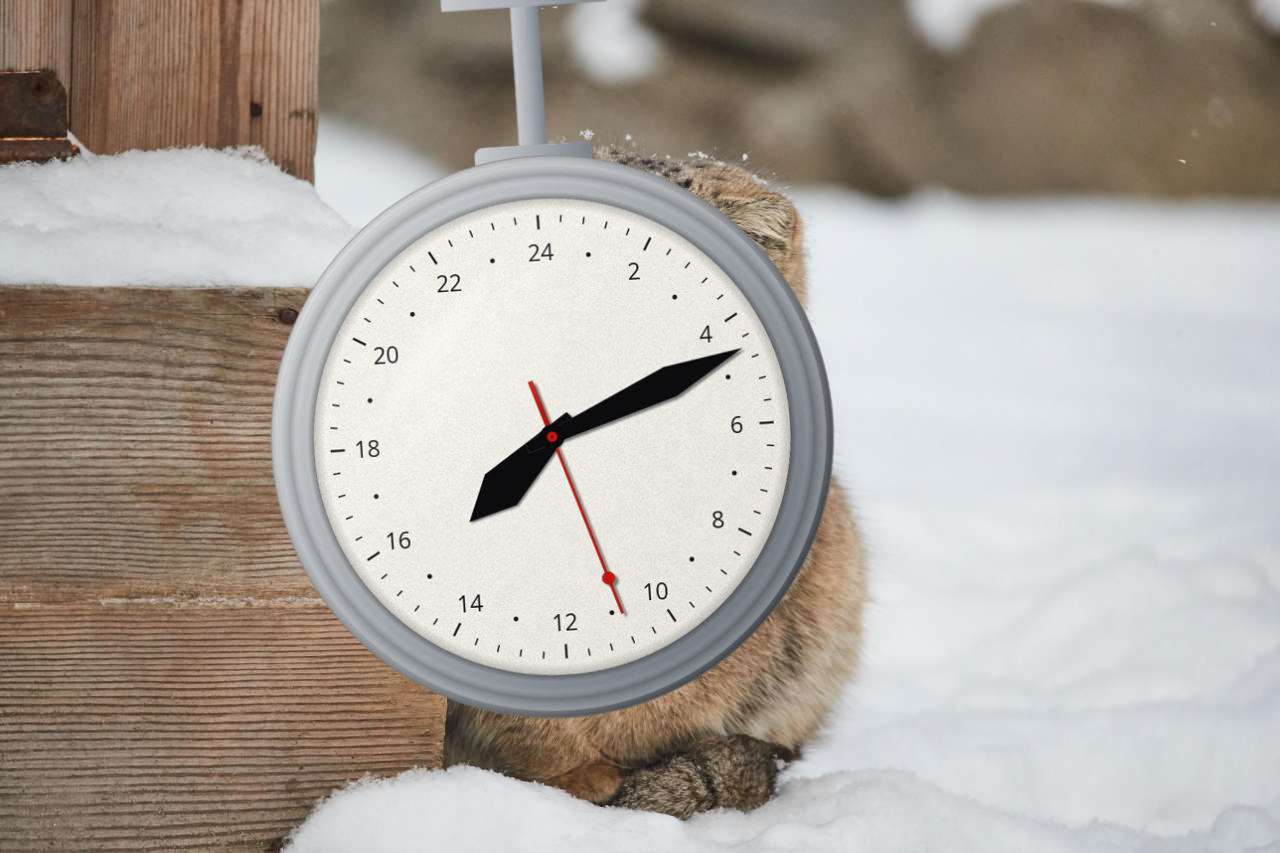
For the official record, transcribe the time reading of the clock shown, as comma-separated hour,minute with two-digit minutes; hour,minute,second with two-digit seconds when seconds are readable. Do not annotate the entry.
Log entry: 15,11,27
